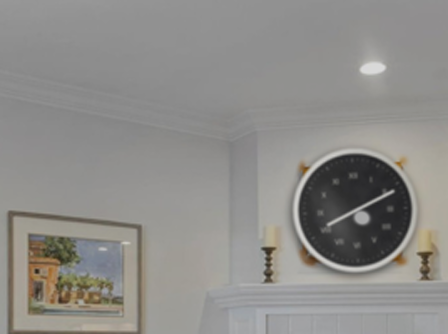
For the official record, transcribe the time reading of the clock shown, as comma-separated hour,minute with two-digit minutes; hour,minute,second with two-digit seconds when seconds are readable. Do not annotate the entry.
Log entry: 8,11
